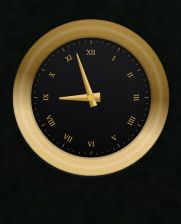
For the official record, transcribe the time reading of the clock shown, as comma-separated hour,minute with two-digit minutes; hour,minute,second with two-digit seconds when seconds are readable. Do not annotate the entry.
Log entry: 8,57
